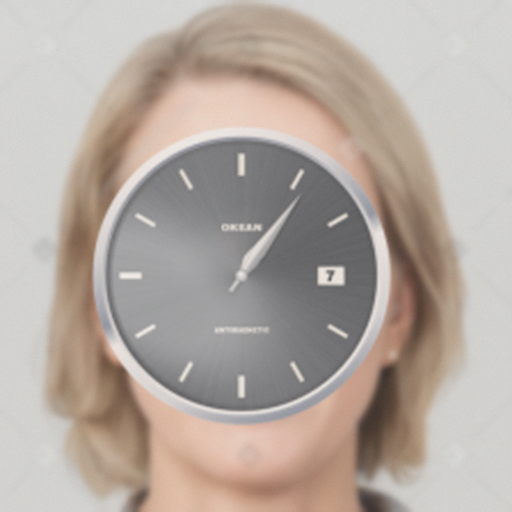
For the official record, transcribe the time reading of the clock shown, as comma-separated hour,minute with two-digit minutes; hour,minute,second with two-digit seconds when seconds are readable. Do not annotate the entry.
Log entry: 1,06
